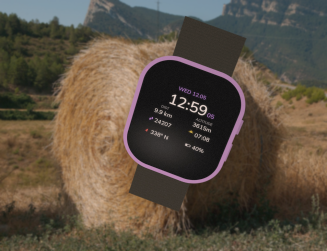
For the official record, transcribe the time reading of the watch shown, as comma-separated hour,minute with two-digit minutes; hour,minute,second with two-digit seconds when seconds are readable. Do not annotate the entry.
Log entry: 12,59
